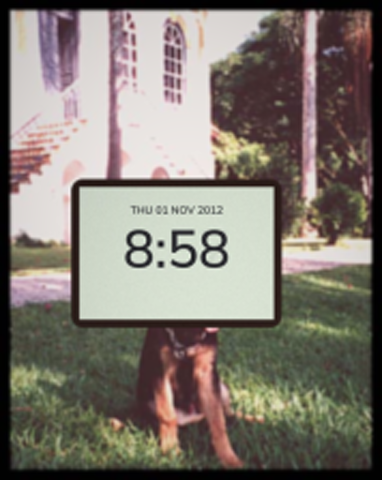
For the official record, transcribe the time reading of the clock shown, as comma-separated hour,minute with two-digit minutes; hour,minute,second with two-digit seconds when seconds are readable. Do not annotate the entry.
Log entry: 8,58
